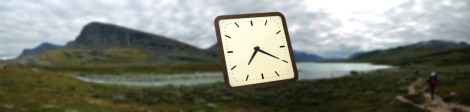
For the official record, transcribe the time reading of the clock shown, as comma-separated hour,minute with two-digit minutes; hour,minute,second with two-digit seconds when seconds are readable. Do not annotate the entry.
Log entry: 7,20
